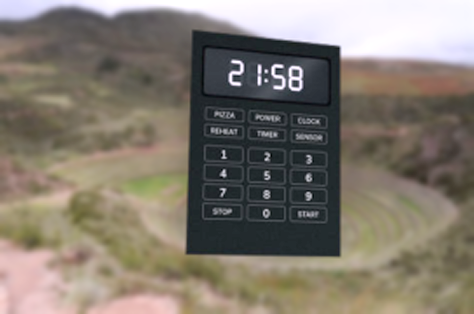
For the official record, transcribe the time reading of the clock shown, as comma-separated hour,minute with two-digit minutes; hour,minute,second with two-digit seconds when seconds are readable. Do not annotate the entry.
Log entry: 21,58
